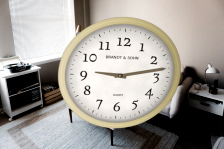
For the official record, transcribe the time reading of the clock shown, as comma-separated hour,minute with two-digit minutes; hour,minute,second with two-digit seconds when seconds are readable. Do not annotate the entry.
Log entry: 9,13
